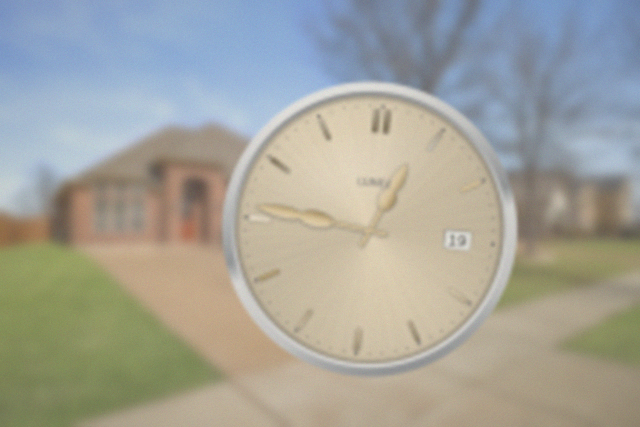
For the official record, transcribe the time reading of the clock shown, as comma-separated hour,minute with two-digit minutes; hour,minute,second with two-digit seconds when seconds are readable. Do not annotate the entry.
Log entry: 12,46
